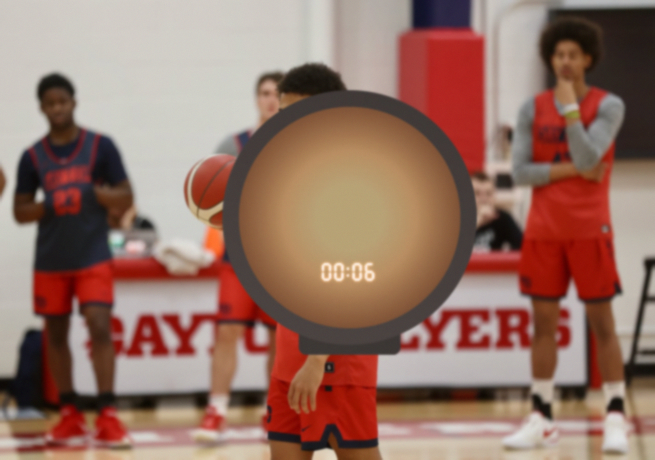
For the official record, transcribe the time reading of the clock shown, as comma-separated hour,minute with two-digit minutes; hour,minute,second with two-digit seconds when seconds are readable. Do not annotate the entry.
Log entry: 0,06
